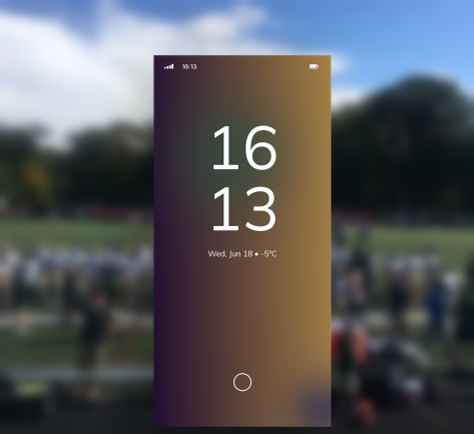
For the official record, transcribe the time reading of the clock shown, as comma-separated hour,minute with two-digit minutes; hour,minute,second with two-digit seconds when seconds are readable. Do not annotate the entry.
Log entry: 16,13
